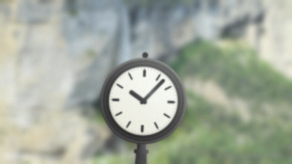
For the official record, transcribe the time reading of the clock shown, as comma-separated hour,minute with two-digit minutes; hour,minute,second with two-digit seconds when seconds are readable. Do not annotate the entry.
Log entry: 10,07
